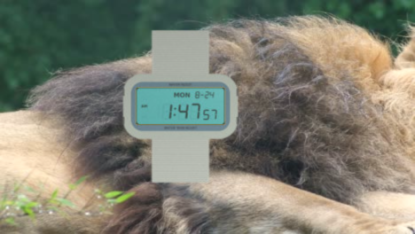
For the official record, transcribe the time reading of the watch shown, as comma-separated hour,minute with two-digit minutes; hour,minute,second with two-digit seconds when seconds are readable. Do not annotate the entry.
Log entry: 1,47,57
